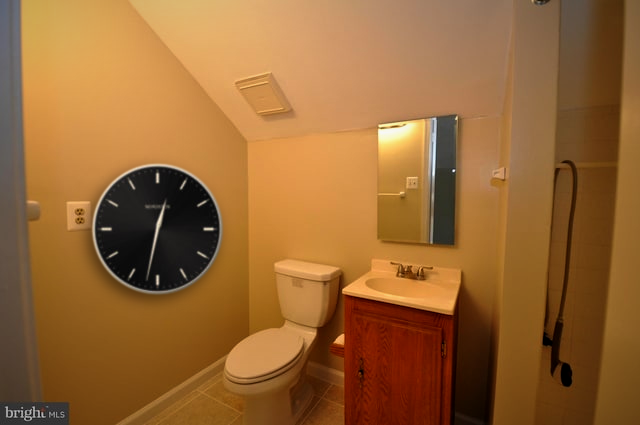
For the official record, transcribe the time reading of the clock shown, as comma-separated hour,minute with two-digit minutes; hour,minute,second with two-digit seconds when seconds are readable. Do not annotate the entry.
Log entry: 12,32
